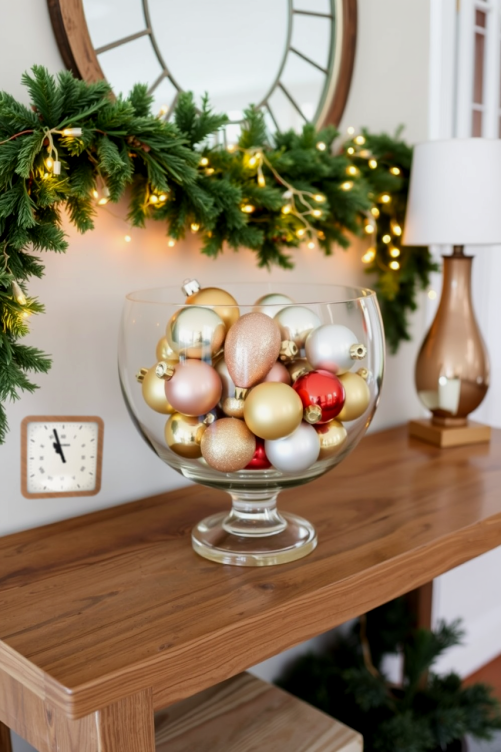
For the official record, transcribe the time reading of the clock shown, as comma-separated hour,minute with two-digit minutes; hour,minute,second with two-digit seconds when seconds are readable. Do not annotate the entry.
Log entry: 10,57
